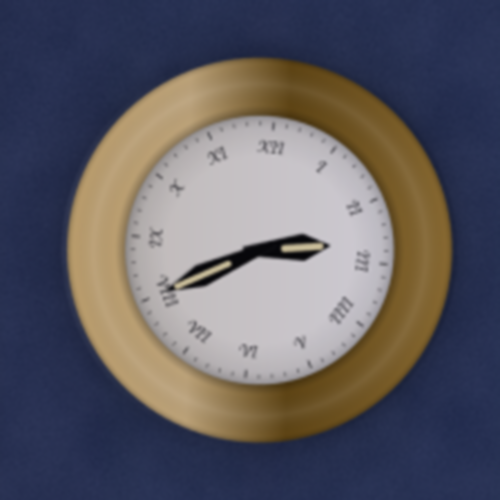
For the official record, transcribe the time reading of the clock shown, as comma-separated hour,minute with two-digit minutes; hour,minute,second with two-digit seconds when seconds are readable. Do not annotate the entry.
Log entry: 2,40
